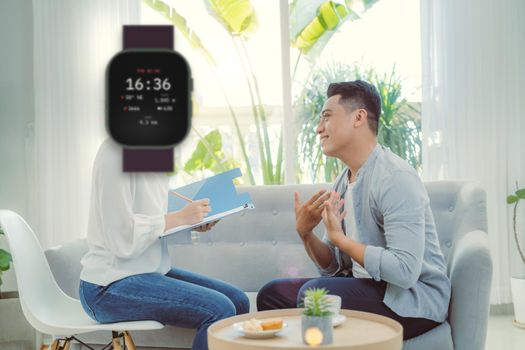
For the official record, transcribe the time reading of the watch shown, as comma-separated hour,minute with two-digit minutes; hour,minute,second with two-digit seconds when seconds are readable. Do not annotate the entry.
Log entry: 16,36
